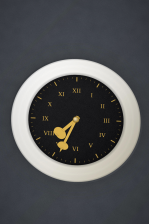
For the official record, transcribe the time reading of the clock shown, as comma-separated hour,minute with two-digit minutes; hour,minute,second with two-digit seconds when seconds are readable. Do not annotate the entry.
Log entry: 7,34
